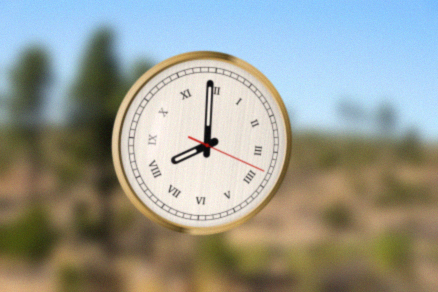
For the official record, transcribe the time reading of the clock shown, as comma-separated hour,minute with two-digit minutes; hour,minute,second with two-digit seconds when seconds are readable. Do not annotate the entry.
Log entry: 7,59,18
